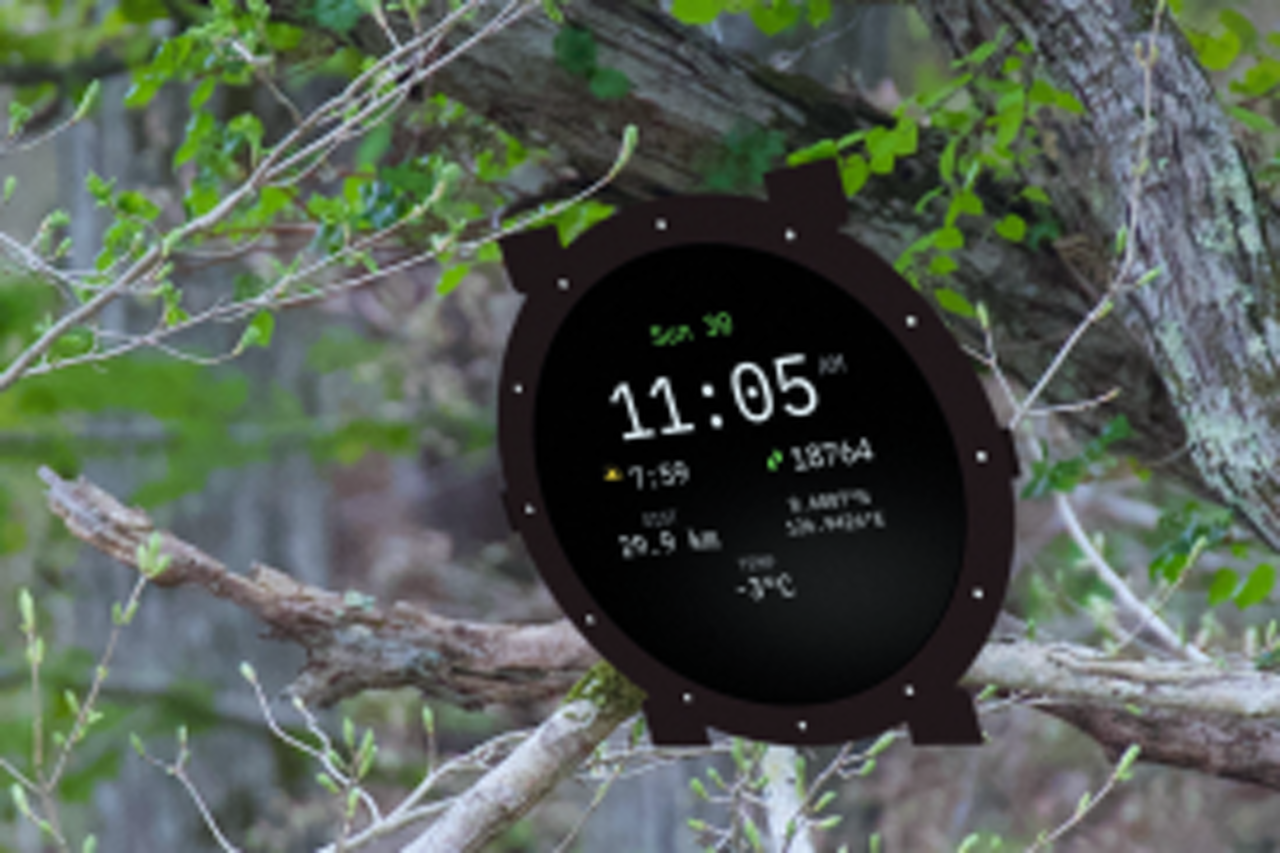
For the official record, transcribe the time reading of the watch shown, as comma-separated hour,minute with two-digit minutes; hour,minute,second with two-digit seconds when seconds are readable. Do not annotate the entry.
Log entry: 11,05
